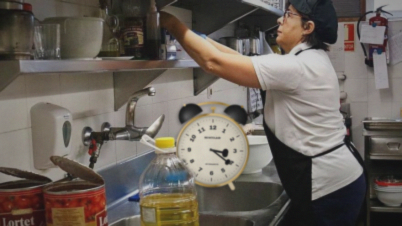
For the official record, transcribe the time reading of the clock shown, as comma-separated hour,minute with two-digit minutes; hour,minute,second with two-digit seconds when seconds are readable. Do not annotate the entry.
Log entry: 3,21
